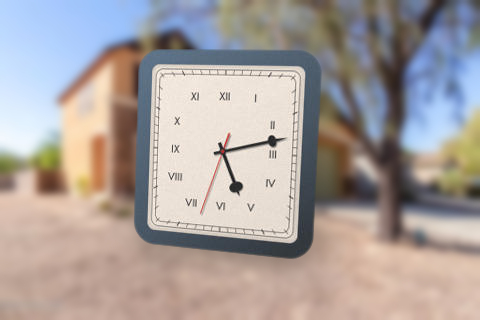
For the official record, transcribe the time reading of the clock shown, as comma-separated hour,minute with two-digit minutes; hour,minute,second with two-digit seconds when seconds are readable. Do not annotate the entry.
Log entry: 5,12,33
